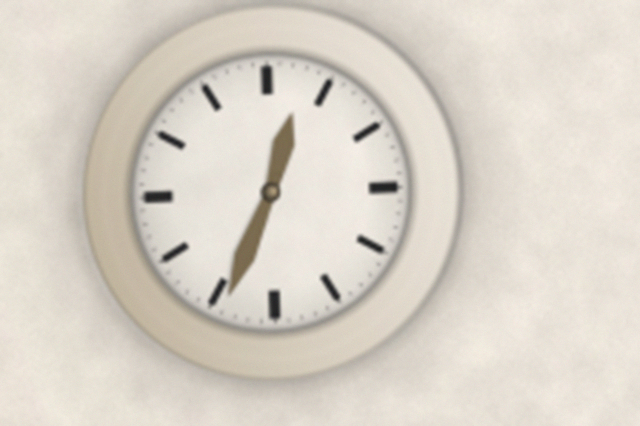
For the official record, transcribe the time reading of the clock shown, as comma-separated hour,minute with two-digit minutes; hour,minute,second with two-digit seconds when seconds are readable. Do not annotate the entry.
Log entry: 12,34
